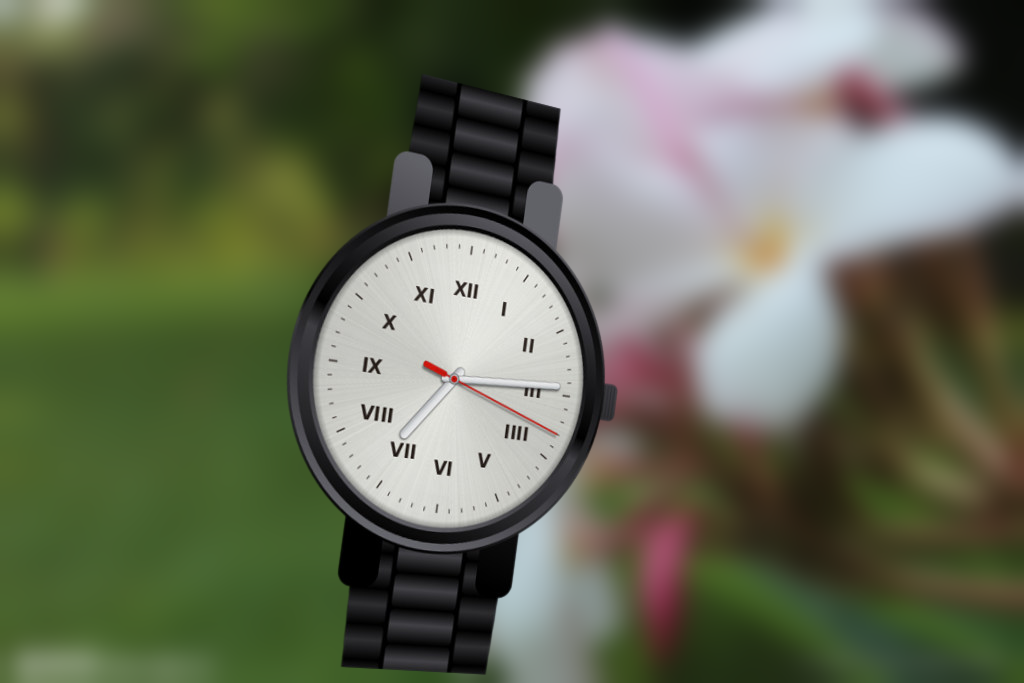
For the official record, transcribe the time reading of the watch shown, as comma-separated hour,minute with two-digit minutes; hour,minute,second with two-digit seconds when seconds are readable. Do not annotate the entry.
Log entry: 7,14,18
